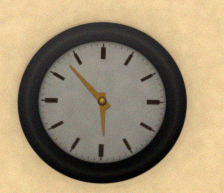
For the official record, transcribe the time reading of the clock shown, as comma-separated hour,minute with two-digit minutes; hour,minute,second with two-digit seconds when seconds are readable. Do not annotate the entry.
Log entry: 5,53
